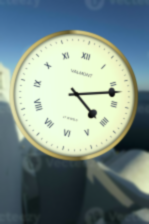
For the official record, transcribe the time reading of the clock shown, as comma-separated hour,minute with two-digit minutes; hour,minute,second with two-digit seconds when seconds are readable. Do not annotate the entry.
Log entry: 4,12
